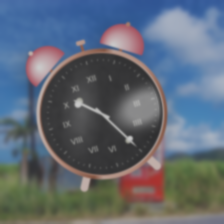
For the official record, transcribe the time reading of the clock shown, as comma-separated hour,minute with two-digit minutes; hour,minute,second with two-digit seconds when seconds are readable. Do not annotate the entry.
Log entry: 10,25
